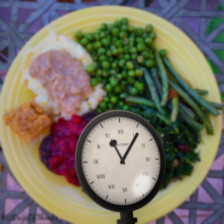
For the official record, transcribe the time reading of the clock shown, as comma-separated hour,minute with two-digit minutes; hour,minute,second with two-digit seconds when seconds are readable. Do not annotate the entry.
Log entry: 11,06
